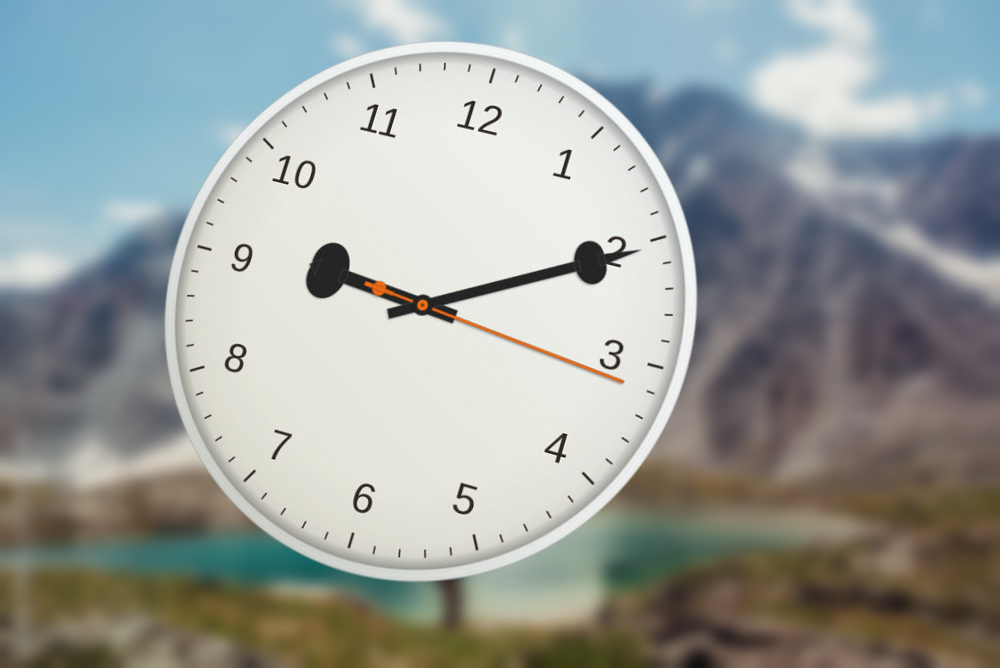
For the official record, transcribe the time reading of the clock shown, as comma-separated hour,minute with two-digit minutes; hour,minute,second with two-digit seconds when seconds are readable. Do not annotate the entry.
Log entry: 9,10,16
